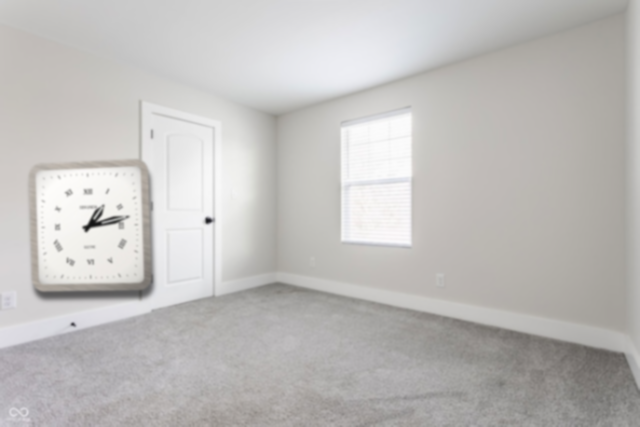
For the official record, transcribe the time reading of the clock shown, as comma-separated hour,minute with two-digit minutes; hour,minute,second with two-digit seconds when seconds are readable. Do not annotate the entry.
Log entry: 1,13
